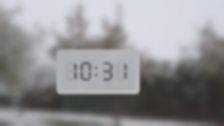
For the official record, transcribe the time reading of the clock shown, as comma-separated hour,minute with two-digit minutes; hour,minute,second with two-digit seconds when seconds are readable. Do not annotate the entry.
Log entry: 10,31
